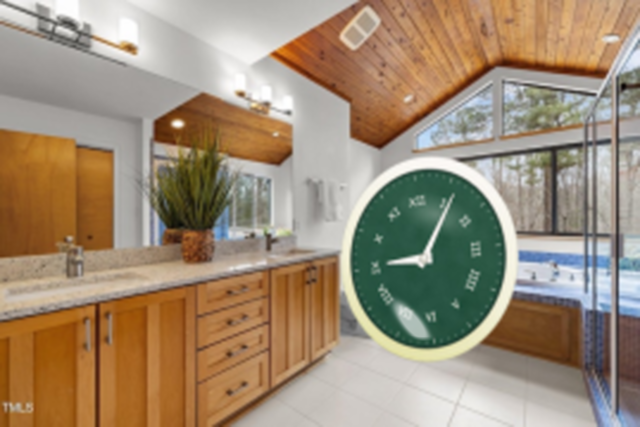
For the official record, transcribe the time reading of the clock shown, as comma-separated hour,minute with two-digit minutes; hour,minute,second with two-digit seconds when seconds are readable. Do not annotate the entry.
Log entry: 9,06
